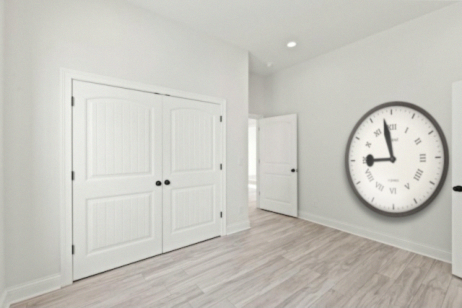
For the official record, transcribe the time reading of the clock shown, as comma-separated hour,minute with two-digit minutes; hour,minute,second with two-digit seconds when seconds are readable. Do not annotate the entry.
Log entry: 8,58
